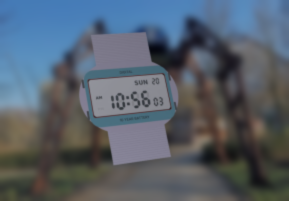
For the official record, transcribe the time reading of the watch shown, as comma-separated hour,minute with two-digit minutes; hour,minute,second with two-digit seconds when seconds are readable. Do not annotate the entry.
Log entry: 10,56
